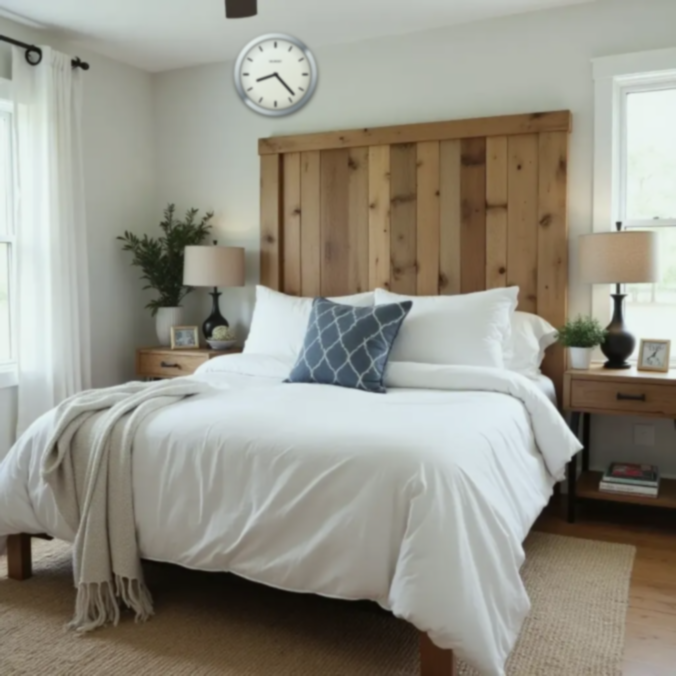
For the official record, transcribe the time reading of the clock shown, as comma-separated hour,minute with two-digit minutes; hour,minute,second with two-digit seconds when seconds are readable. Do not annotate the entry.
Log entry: 8,23
